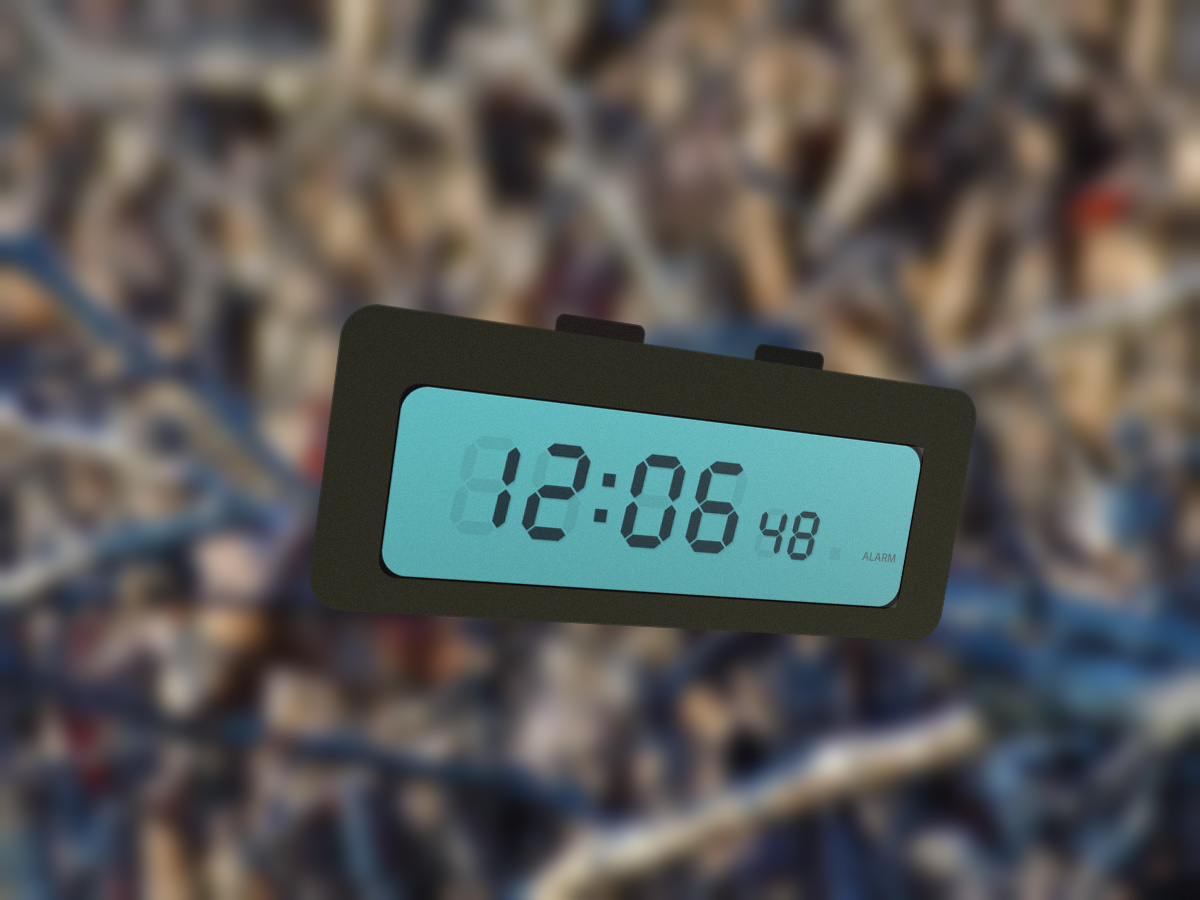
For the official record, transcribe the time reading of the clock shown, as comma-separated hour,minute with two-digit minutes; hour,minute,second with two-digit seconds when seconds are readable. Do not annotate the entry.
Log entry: 12,06,48
